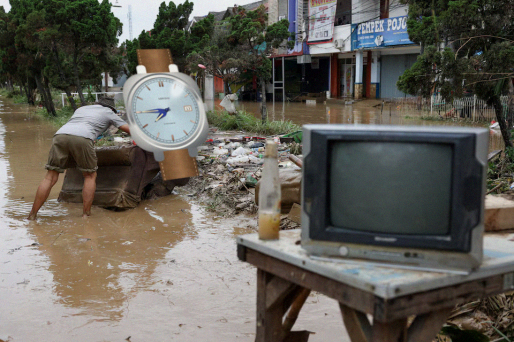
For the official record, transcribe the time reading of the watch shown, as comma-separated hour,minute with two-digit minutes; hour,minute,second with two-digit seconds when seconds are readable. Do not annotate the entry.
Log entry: 7,45
